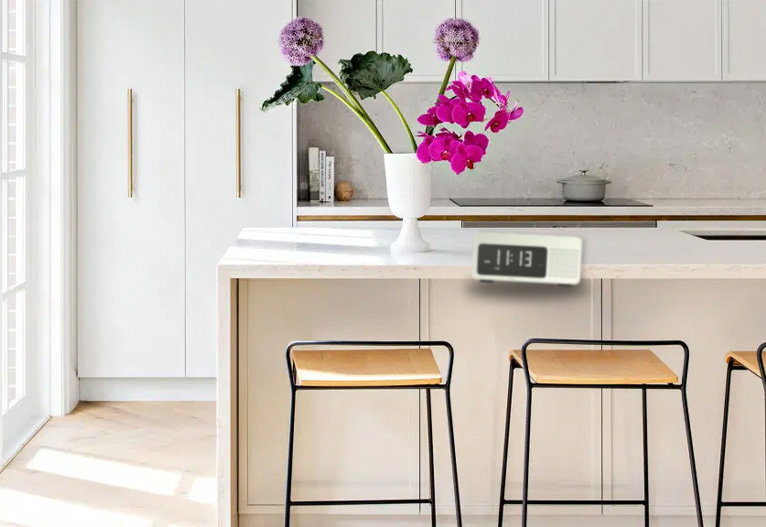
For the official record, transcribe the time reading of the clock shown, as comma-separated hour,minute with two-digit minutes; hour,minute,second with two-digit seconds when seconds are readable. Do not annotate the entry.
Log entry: 11,13
